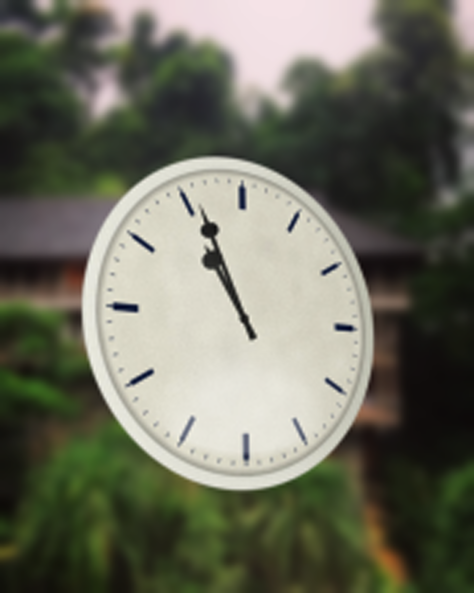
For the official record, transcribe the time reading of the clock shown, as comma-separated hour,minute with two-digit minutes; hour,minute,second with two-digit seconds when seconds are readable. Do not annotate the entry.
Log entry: 10,56
